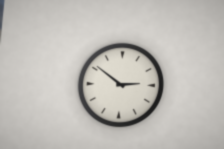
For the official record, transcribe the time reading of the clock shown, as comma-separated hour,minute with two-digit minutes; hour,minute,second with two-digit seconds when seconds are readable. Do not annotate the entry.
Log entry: 2,51
